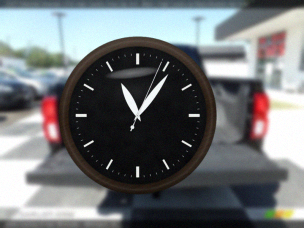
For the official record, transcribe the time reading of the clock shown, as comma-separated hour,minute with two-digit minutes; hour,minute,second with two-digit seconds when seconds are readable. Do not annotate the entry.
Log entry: 11,06,04
